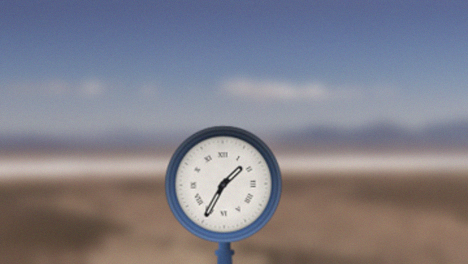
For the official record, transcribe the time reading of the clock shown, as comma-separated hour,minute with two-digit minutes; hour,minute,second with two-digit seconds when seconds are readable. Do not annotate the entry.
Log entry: 1,35
